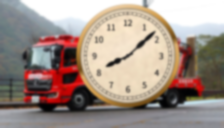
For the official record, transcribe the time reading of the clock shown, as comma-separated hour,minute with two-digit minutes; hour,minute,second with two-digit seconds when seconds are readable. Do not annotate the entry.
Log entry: 8,08
